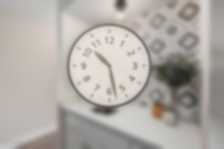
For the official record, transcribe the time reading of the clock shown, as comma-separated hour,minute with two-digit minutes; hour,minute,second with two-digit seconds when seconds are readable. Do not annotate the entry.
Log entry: 10,28
